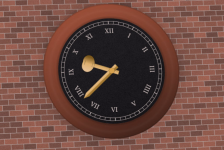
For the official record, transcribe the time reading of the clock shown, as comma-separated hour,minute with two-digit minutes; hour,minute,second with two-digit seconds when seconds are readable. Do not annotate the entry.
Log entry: 9,38
